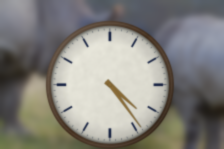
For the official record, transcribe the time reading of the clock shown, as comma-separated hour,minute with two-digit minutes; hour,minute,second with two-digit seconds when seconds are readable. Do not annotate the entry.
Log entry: 4,24
